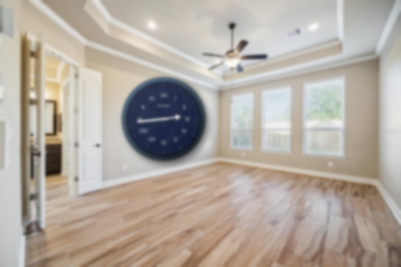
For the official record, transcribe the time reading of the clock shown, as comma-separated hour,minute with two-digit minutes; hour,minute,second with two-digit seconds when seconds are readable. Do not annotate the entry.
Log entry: 2,44
